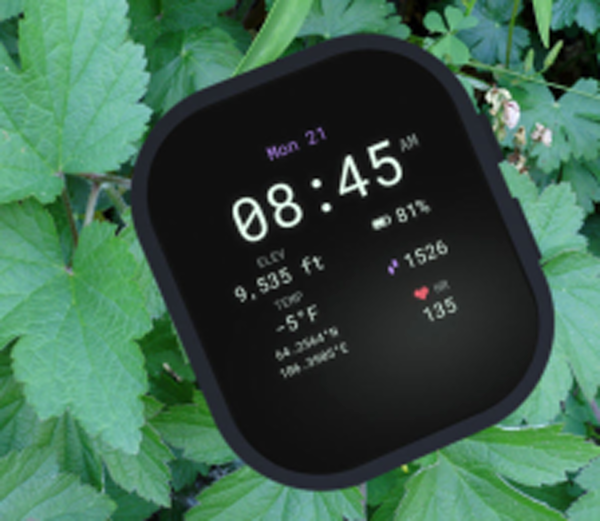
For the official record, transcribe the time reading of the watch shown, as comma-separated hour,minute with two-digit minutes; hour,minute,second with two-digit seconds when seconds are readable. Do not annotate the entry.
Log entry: 8,45
